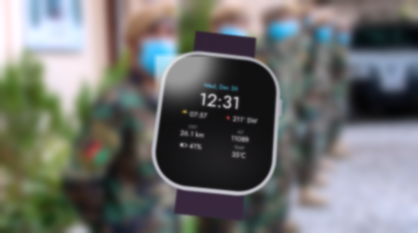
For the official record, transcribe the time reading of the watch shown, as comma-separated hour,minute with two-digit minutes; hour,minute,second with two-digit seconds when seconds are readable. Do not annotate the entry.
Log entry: 12,31
